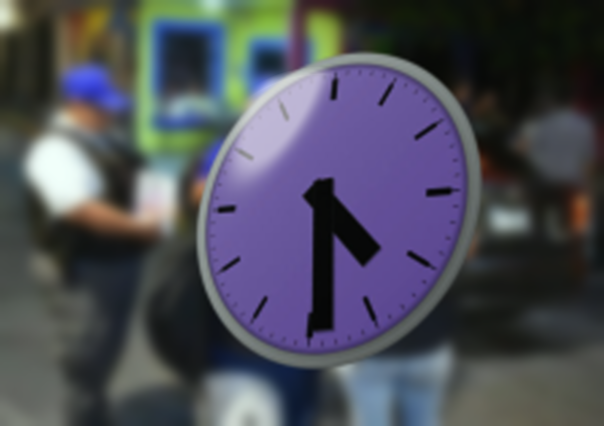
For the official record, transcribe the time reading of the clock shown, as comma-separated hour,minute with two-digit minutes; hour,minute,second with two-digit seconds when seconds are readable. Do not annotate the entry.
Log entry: 4,29
